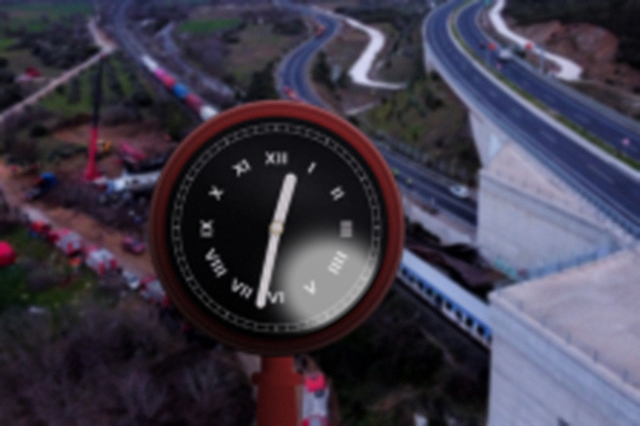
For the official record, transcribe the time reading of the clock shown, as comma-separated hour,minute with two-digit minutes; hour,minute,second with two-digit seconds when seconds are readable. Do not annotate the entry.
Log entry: 12,32
